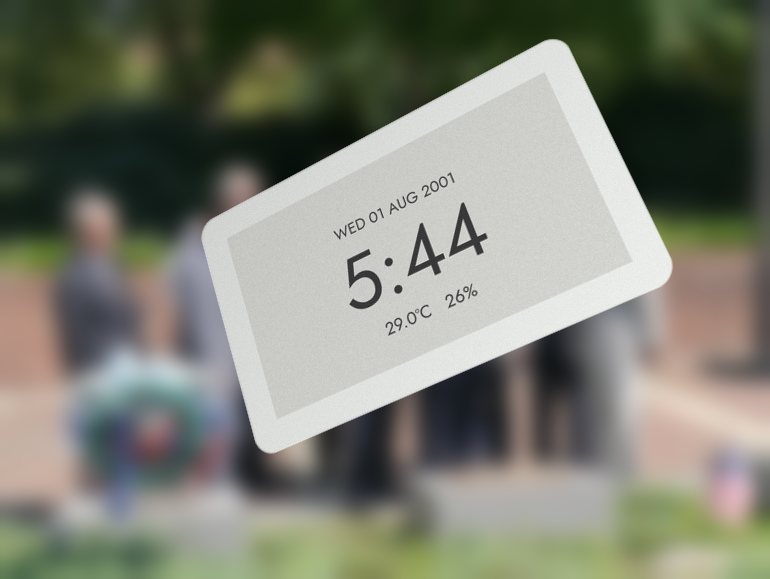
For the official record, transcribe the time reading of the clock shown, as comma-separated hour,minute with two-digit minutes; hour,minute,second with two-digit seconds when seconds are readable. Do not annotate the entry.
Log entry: 5,44
